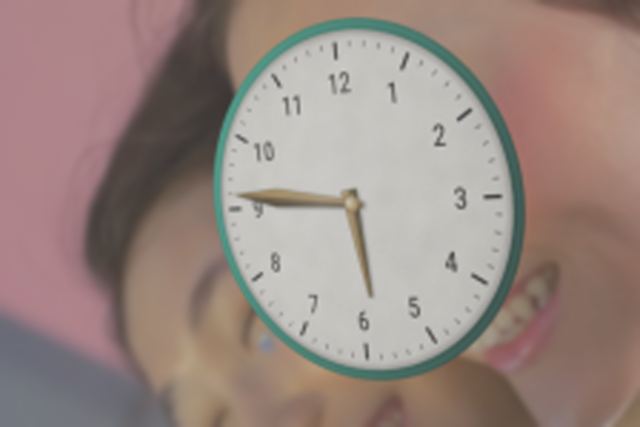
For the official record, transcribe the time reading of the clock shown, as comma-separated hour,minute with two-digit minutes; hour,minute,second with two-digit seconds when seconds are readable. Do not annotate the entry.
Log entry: 5,46
